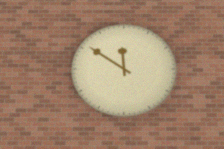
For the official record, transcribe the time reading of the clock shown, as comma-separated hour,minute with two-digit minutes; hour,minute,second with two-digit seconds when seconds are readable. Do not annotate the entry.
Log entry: 11,51
